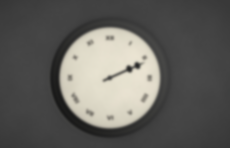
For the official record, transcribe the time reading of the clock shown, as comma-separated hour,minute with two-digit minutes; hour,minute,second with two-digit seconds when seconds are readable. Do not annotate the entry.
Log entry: 2,11
